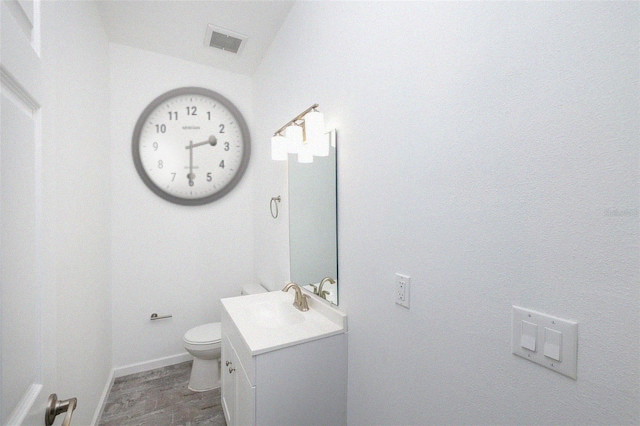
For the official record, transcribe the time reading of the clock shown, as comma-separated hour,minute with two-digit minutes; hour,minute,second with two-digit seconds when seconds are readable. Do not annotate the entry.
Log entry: 2,30
